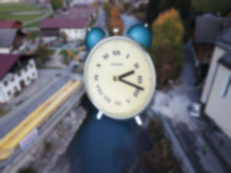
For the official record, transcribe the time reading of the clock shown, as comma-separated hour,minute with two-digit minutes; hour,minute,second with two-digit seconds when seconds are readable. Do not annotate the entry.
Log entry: 2,18
